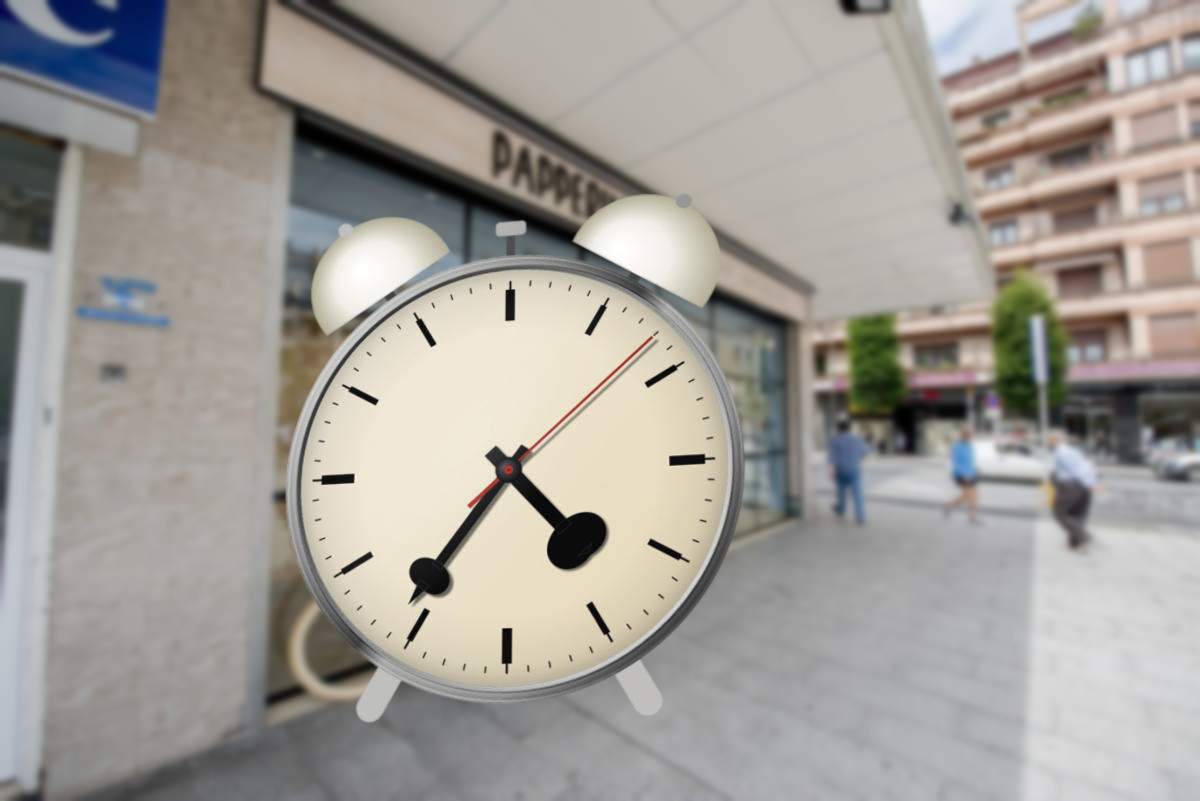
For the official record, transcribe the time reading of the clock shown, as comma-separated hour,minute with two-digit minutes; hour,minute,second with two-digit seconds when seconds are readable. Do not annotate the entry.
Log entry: 4,36,08
